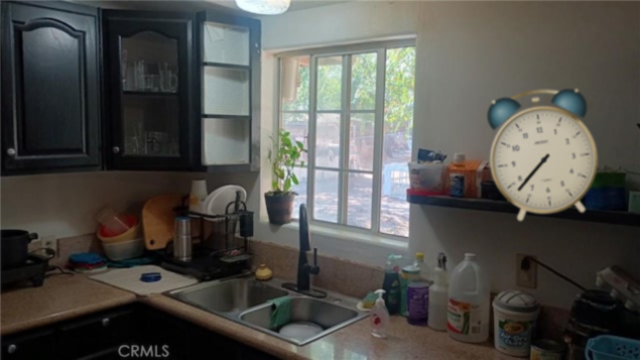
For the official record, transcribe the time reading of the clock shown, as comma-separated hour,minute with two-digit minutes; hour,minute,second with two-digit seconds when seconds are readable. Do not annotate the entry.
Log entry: 7,38
